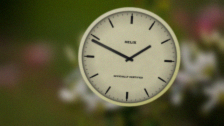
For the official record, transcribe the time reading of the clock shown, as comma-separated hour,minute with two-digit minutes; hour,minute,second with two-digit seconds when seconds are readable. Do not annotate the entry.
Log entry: 1,49
